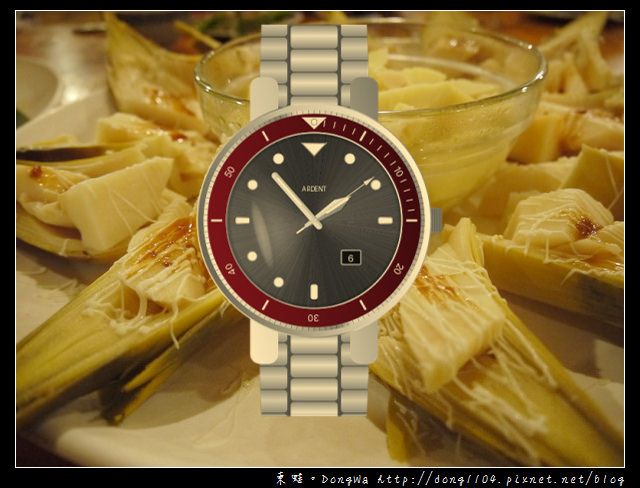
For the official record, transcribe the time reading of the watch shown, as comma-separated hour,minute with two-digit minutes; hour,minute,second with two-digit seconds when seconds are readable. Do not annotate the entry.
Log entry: 1,53,09
